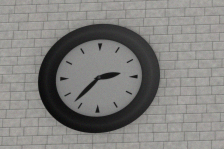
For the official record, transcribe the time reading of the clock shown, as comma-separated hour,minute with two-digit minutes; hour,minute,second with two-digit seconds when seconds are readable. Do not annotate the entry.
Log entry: 2,37
